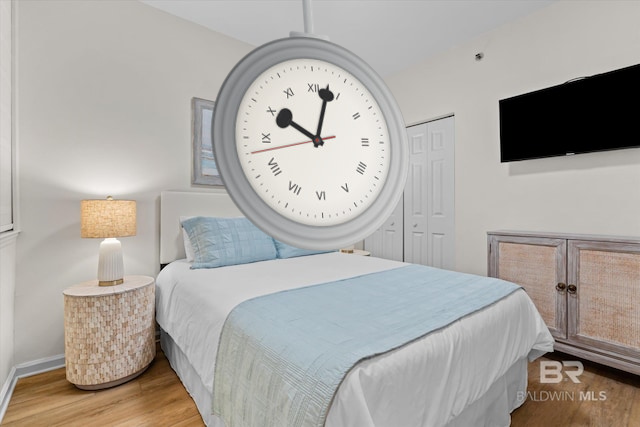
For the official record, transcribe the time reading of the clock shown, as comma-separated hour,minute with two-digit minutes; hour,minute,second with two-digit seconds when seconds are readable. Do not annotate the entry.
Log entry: 10,02,43
